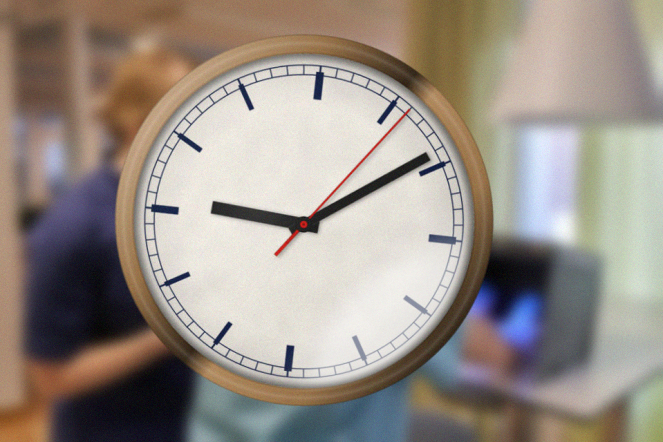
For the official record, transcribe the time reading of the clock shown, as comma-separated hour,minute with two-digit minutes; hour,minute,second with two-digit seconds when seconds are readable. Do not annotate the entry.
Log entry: 9,09,06
